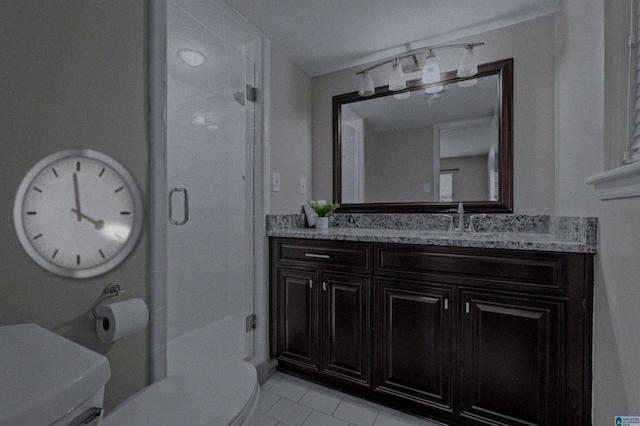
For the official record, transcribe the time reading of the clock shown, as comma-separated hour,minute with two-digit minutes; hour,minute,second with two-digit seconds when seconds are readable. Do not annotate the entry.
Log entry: 3,59
